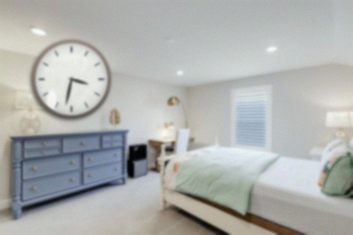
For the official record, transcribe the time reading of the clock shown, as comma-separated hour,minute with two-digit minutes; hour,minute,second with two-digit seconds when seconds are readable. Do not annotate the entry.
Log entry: 3,32
